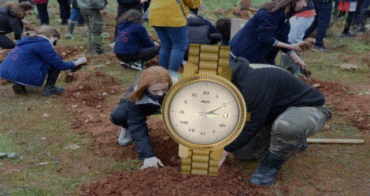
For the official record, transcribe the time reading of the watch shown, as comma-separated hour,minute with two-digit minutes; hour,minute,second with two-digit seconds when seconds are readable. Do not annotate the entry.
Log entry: 3,10
